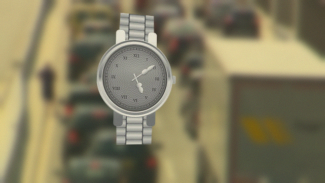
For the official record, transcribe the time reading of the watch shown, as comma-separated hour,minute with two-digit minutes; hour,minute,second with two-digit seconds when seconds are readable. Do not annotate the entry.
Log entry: 5,09
